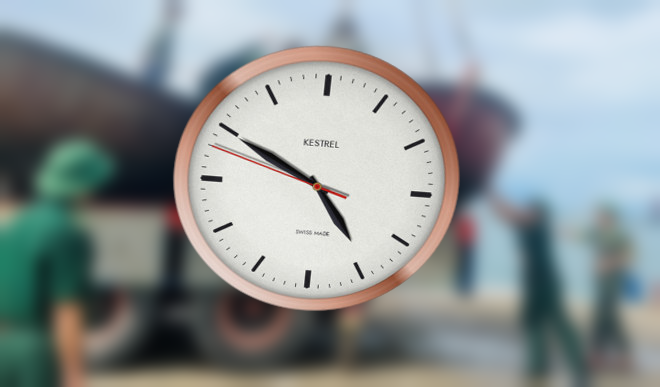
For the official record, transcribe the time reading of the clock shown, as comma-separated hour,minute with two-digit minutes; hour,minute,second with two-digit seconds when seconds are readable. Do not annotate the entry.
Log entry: 4,49,48
